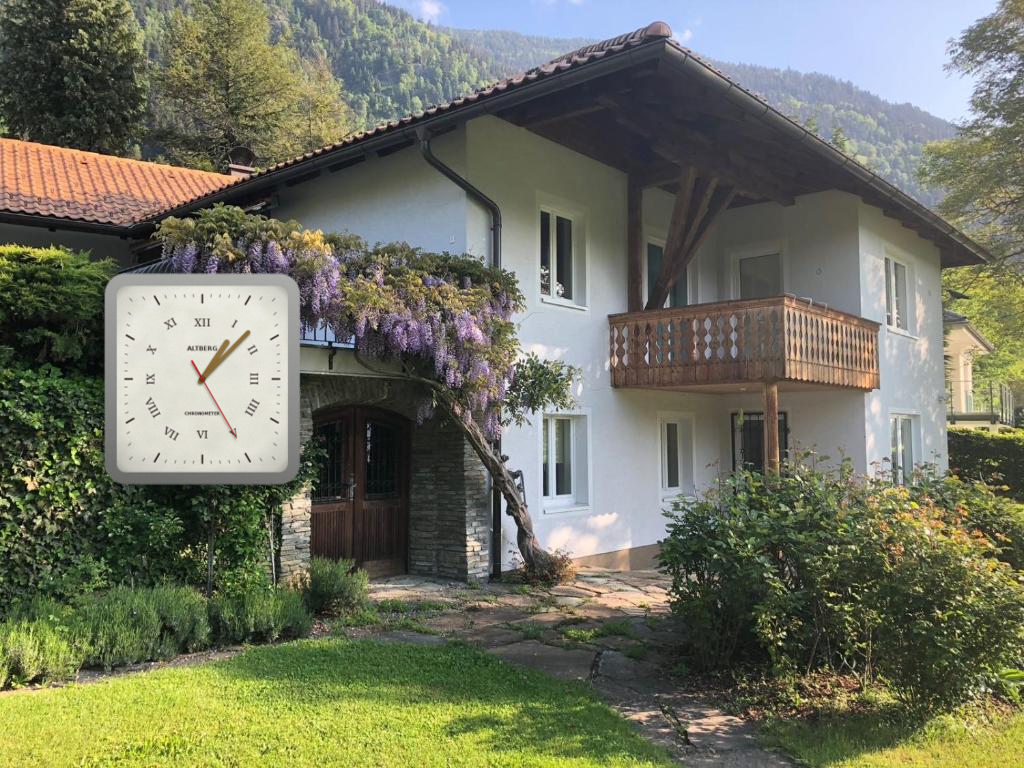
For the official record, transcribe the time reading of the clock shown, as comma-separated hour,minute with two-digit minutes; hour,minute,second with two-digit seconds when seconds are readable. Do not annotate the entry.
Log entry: 1,07,25
